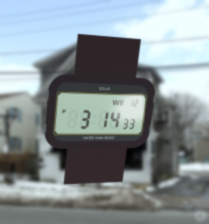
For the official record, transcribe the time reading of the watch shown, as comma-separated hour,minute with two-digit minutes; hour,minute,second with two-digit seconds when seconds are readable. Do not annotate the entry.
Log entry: 3,14,33
